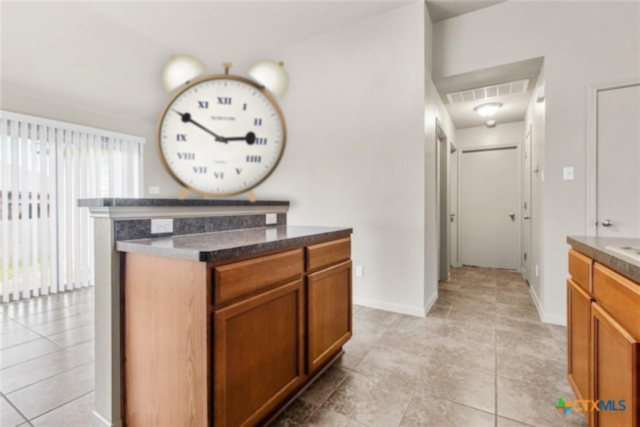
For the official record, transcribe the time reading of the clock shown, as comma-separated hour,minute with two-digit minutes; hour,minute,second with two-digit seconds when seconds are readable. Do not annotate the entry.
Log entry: 2,50
